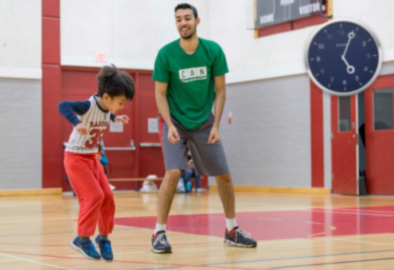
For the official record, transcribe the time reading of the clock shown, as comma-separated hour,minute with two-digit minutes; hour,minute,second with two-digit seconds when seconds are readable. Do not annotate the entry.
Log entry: 5,04
